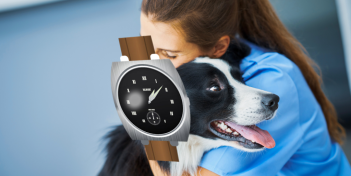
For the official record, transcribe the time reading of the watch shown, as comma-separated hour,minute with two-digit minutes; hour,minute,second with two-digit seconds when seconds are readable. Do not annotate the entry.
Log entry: 1,08
